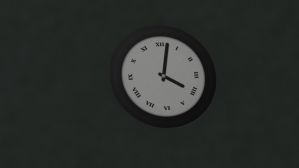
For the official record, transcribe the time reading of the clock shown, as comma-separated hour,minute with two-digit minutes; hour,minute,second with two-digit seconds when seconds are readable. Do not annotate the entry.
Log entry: 4,02
